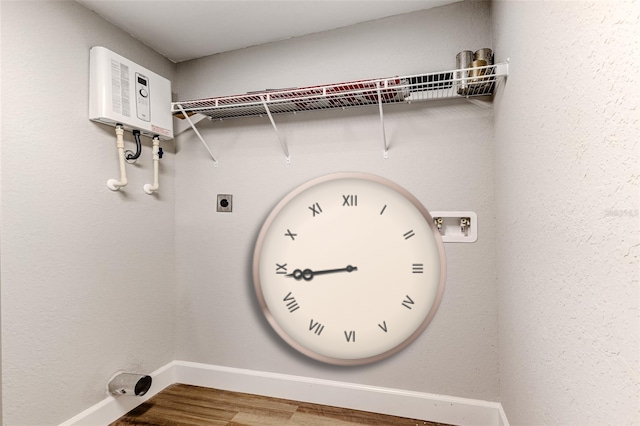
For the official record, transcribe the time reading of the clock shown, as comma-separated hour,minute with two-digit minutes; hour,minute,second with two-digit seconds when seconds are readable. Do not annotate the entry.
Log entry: 8,44
